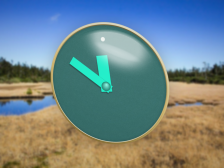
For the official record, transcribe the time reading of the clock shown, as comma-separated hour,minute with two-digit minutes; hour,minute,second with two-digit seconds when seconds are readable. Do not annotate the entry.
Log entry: 11,51
